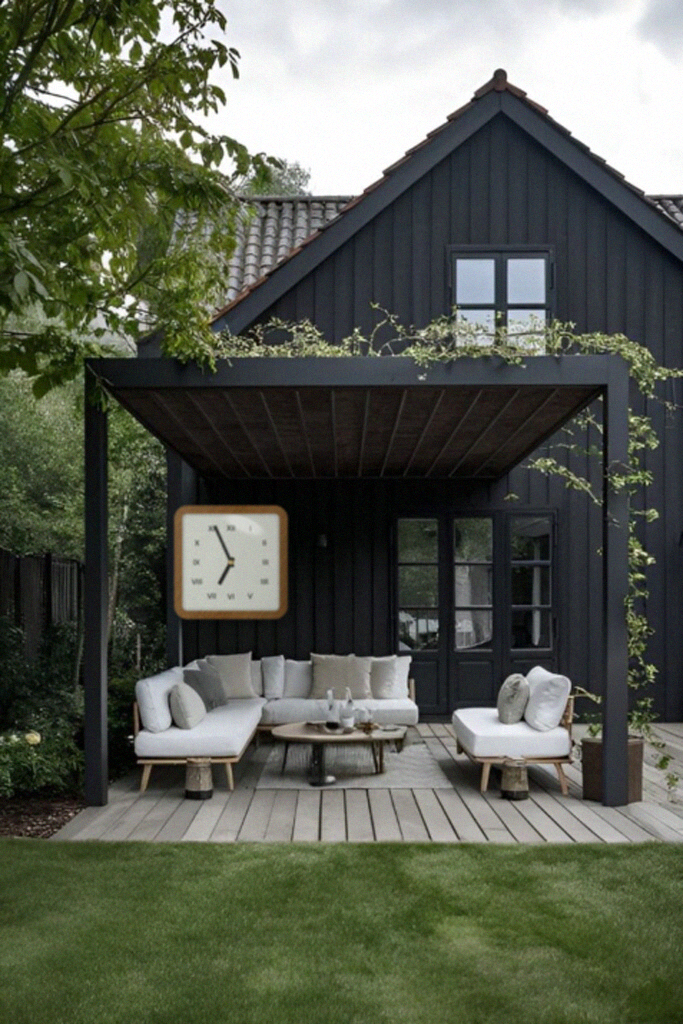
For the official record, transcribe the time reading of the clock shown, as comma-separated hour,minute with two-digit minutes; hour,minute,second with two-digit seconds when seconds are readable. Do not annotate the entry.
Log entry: 6,56
